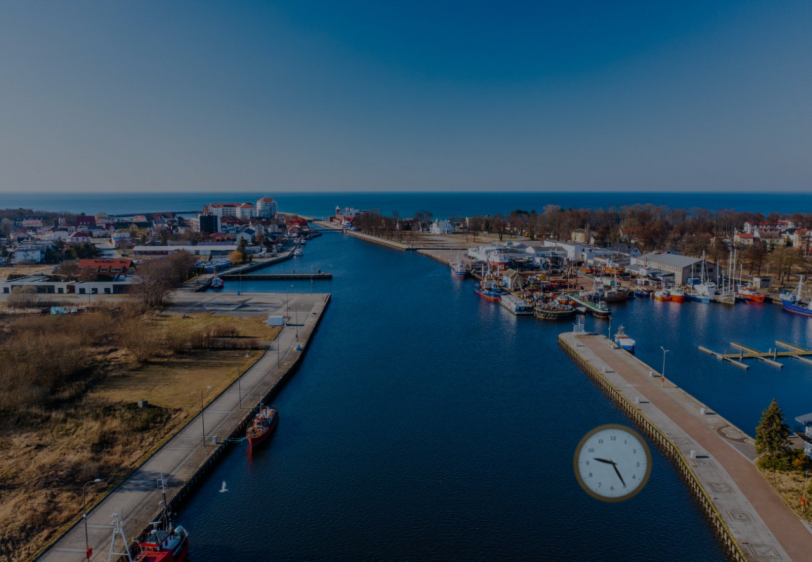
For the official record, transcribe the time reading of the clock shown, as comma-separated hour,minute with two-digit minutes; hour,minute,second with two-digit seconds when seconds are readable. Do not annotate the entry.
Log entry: 9,25
